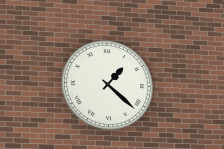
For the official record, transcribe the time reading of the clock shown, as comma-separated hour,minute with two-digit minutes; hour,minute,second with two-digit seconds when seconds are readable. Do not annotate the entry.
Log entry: 1,22
